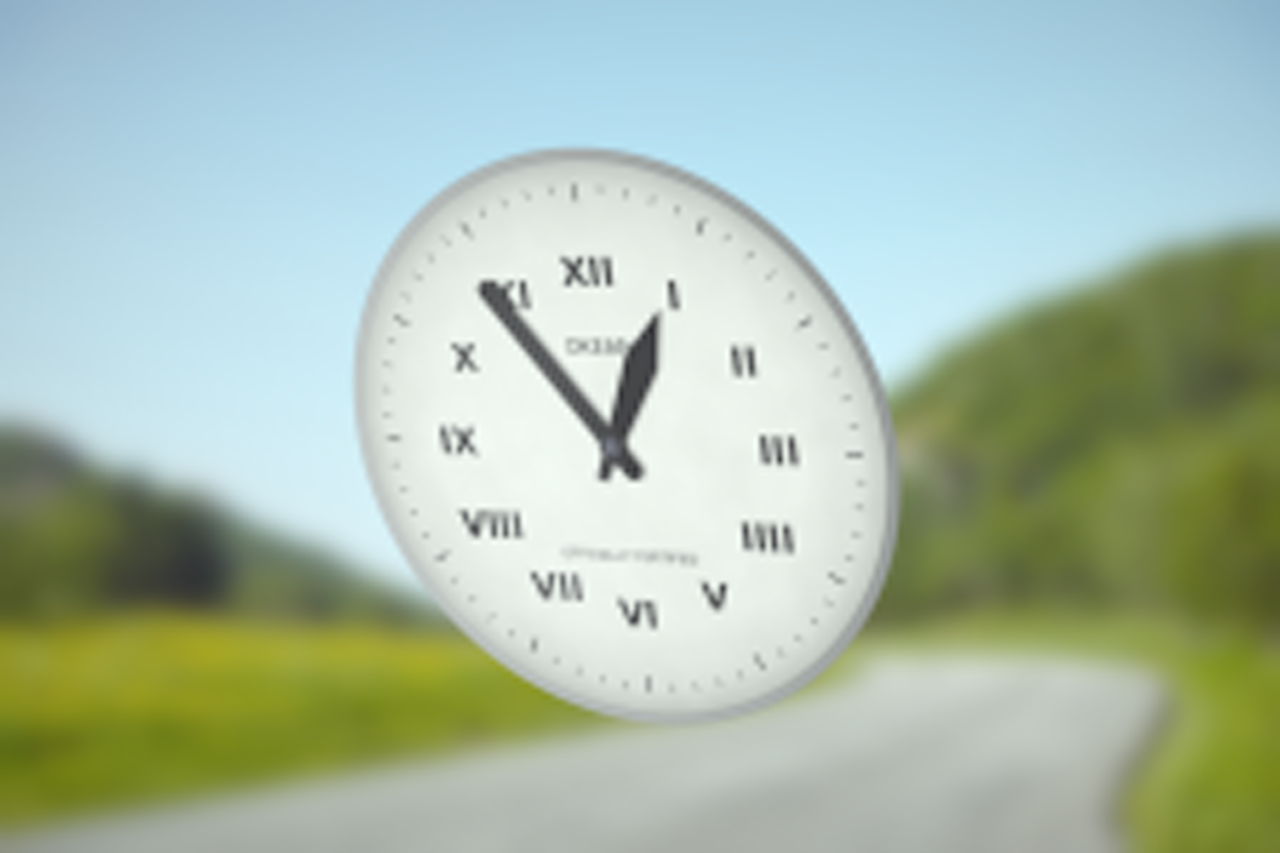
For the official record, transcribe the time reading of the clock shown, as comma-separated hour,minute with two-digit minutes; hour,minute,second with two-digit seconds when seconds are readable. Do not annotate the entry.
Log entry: 12,54
